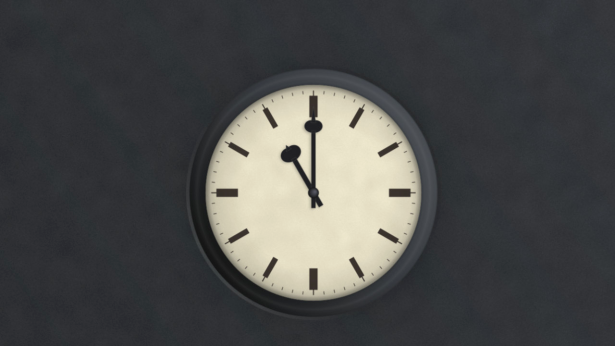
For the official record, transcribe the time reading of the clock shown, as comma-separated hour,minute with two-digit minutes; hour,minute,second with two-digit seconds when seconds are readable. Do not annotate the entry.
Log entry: 11,00
